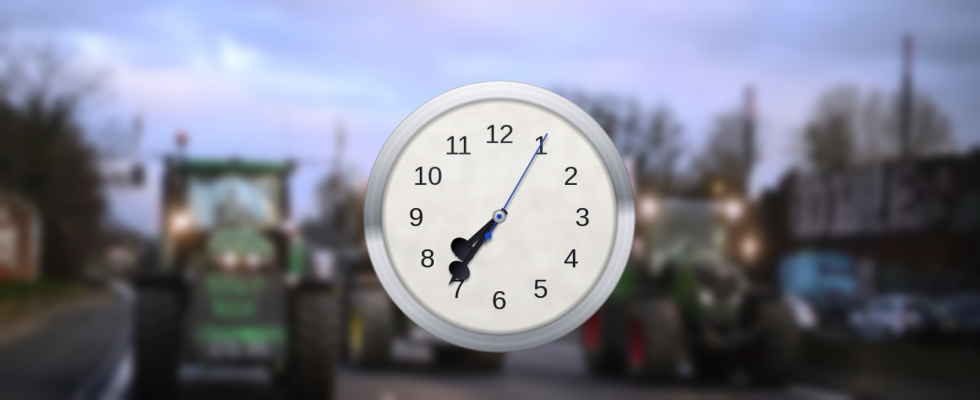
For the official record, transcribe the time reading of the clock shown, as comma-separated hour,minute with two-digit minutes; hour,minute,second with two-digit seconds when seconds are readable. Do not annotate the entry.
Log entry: 7,36,05
